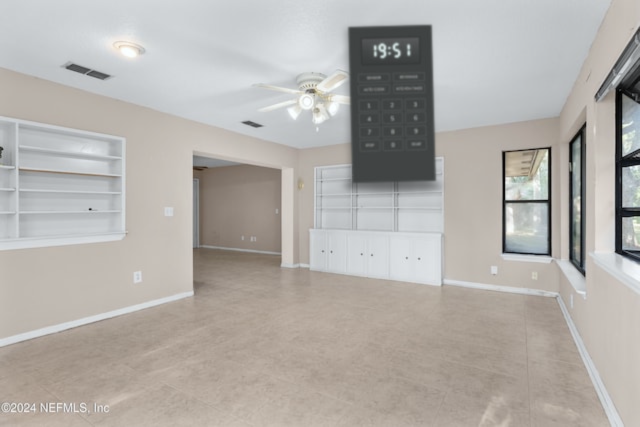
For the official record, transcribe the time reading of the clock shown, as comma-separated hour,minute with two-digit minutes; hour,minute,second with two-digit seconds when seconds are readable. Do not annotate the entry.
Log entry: 19,51
